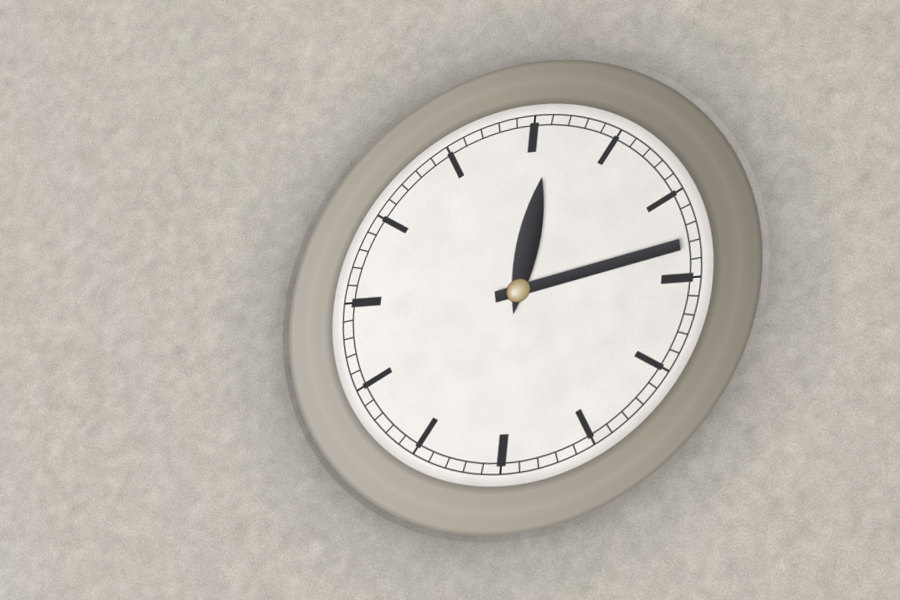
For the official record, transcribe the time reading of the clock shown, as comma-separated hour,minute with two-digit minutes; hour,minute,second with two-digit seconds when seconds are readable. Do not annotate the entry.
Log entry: 12,13
